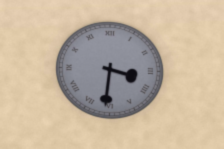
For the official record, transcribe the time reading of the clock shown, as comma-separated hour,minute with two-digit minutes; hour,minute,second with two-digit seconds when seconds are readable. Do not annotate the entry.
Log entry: 3,31
